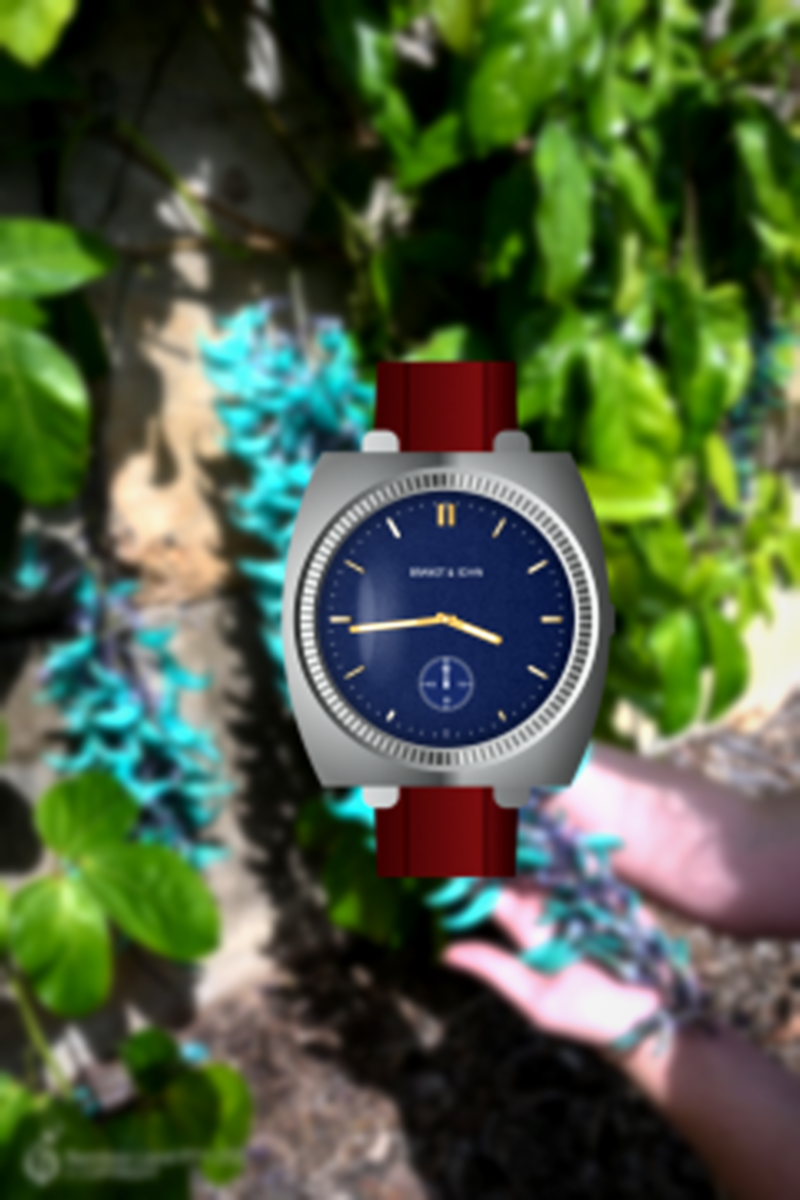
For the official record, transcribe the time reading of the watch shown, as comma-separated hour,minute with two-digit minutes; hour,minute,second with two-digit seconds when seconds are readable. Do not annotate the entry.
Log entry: 3,44
